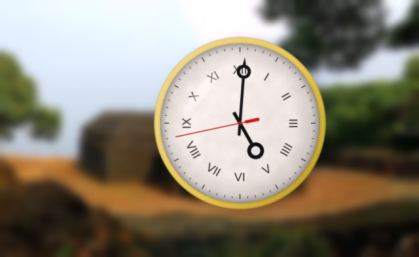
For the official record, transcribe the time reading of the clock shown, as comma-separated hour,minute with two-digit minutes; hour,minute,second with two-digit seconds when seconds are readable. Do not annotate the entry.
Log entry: 5,00,43
